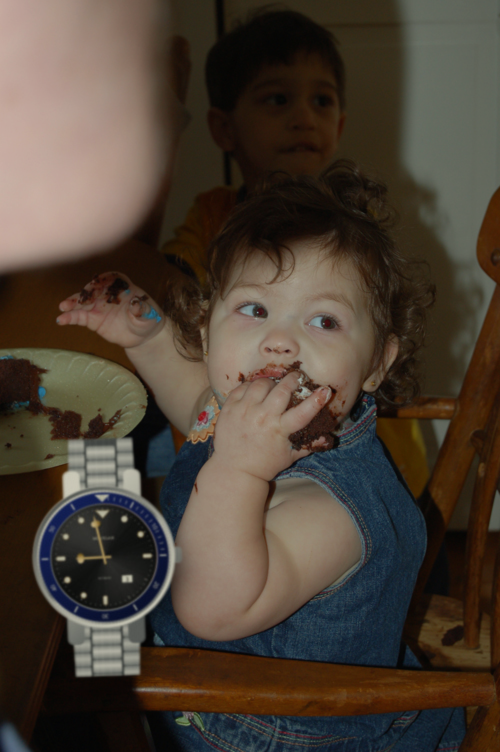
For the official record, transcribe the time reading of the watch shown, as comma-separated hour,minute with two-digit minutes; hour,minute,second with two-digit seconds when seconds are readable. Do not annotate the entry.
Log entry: 8,58
